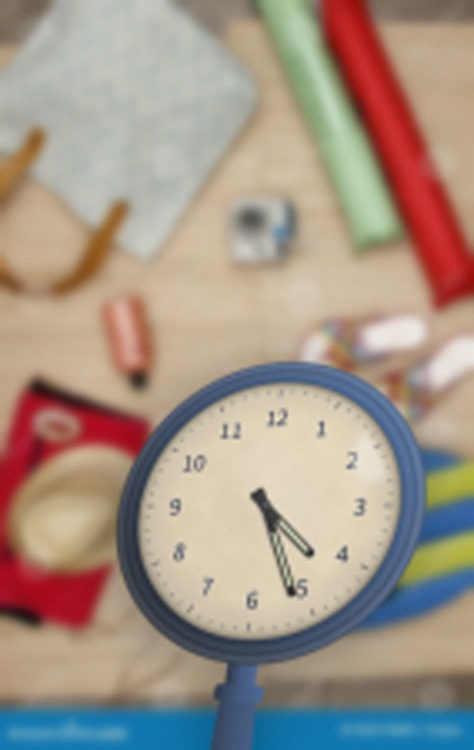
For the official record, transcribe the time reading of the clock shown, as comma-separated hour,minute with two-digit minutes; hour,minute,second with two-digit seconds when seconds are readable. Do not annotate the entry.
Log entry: 4,26
